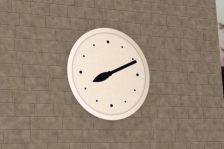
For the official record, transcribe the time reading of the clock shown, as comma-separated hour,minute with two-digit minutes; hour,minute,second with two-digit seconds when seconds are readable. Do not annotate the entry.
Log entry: 8,11
